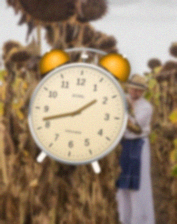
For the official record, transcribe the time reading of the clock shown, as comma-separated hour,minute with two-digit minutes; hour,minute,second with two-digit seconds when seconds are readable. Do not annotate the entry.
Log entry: 1,42
